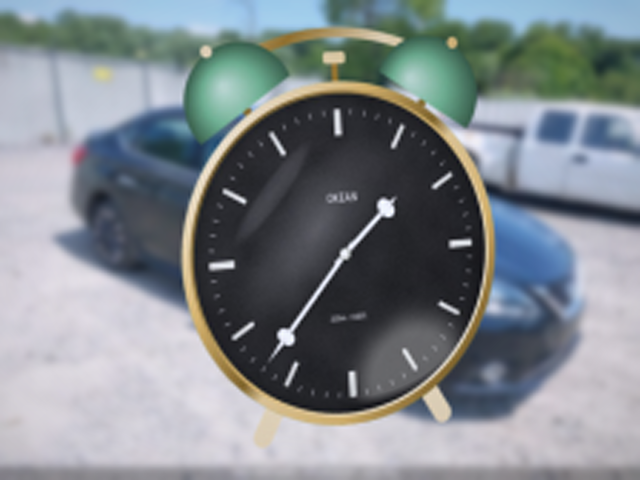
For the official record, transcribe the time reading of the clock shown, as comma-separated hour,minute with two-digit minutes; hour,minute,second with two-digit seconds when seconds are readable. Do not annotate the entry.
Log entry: 1,37
